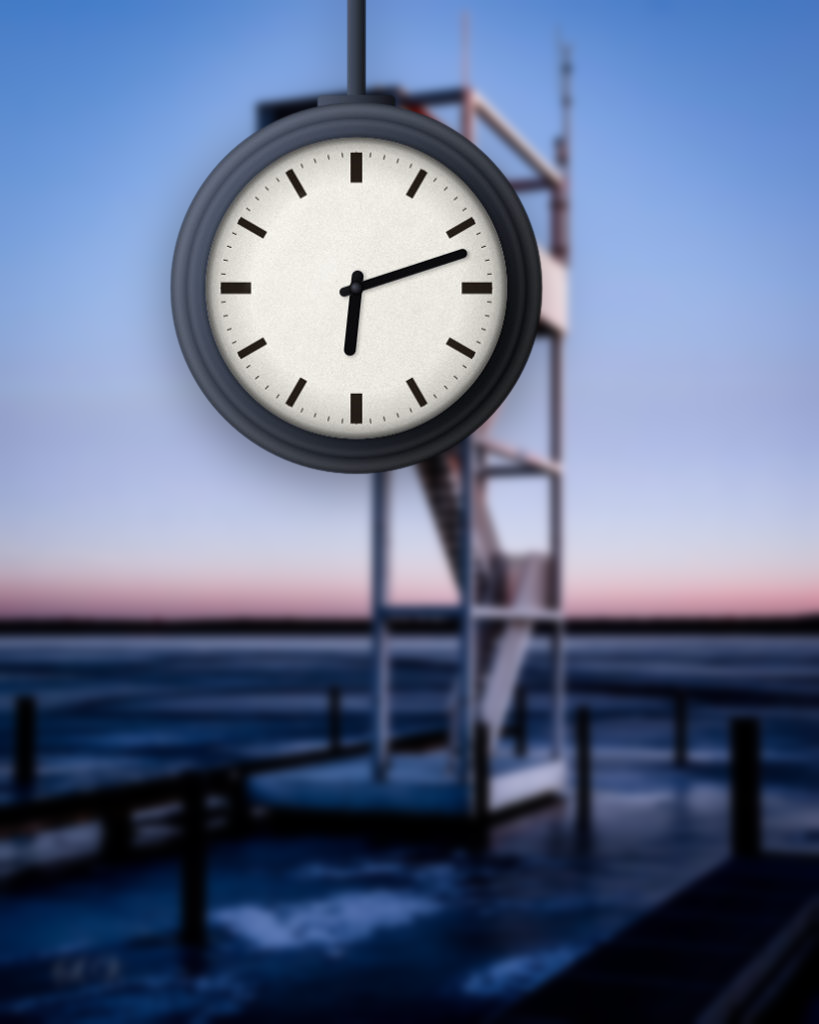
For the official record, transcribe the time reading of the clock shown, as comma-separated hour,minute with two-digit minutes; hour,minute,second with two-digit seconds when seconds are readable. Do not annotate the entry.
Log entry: 6,12
